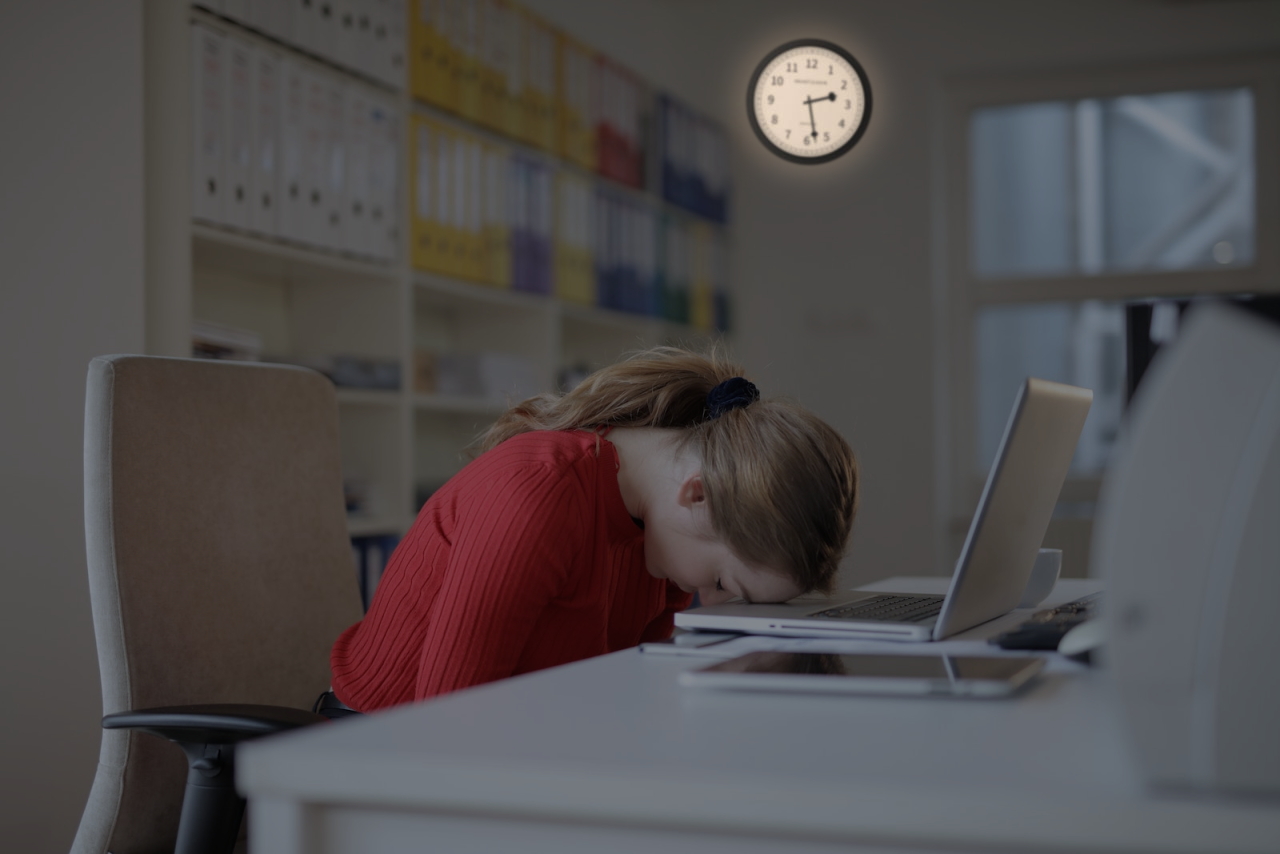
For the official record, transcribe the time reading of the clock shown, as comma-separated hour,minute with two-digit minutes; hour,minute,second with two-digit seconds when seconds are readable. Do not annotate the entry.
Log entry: 2,28
